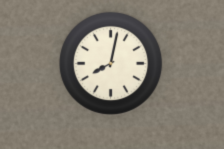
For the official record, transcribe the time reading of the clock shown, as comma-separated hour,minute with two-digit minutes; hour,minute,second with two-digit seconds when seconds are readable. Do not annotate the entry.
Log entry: 8,02
